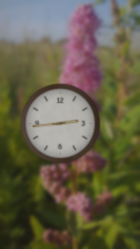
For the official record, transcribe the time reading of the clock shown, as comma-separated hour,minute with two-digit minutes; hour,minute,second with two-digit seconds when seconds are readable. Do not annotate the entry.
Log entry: 2,44
